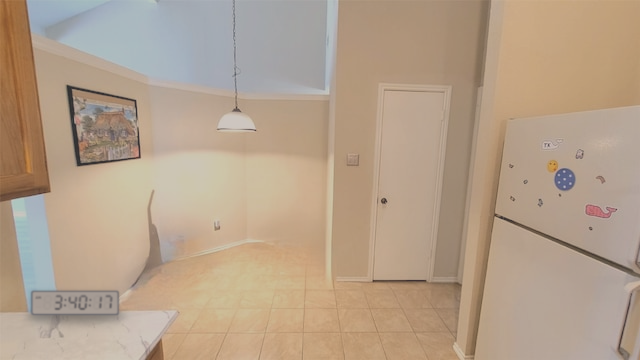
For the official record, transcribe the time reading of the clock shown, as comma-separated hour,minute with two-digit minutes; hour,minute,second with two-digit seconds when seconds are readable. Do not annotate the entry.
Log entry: 3,40,17
